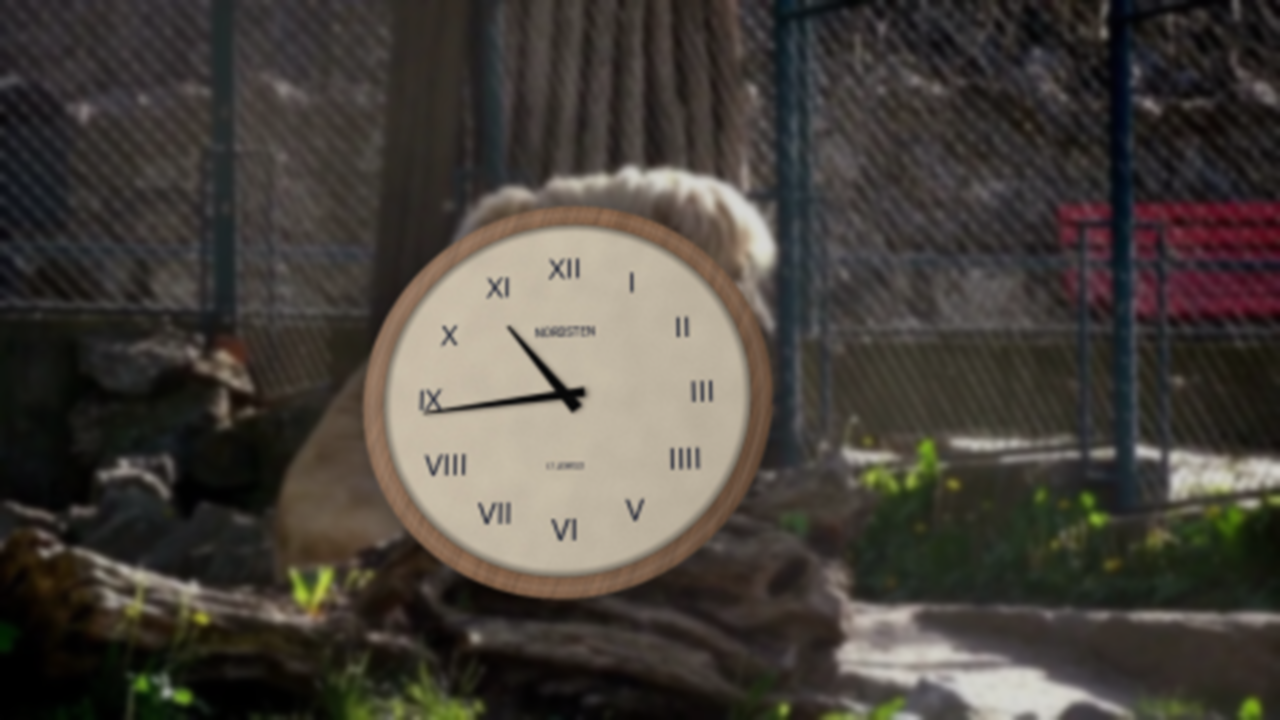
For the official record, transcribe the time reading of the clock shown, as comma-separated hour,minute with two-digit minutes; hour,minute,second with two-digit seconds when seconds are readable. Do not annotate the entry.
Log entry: 10,44
